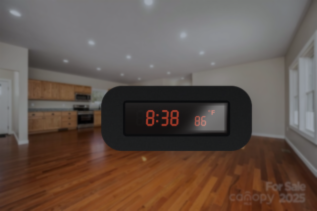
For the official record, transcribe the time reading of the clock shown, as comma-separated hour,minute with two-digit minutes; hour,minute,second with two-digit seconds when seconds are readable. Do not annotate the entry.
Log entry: 8,38
